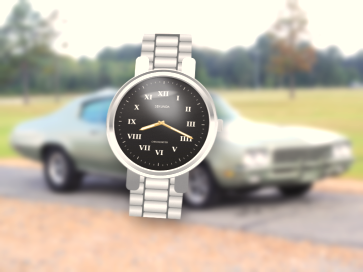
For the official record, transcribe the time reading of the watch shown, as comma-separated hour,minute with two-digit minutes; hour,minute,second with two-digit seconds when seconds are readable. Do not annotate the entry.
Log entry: 8,19
